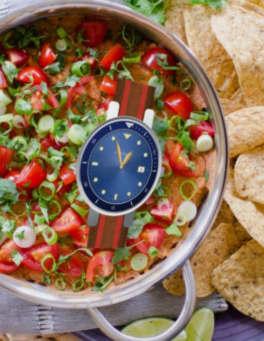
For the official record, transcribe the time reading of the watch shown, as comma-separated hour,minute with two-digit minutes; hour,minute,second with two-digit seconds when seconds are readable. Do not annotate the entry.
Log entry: 12,56
